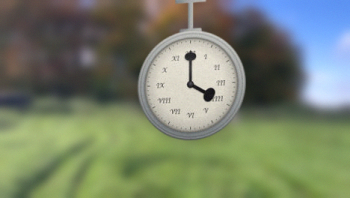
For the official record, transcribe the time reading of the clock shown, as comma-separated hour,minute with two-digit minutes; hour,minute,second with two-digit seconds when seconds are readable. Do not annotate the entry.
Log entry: 4,00
